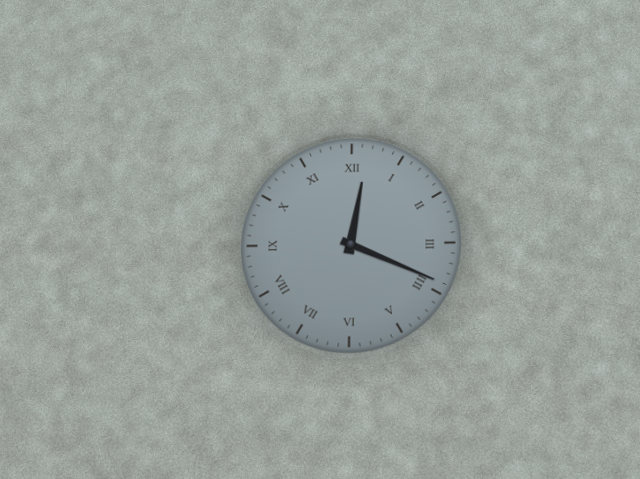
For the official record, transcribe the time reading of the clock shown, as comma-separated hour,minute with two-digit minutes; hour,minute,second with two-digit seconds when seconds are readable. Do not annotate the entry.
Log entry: 12,19
